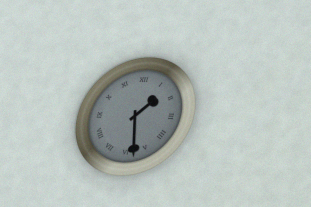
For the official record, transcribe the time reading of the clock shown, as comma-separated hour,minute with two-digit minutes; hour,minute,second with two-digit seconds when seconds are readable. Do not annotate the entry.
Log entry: 1,28
